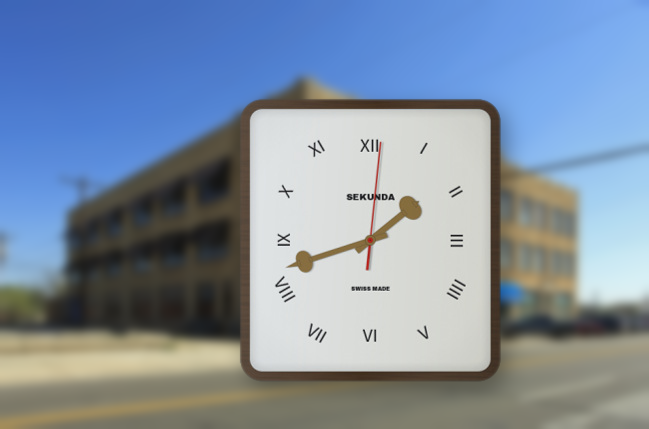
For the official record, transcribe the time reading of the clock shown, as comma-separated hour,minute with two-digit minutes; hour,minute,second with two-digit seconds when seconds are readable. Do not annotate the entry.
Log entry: 1,42,01
